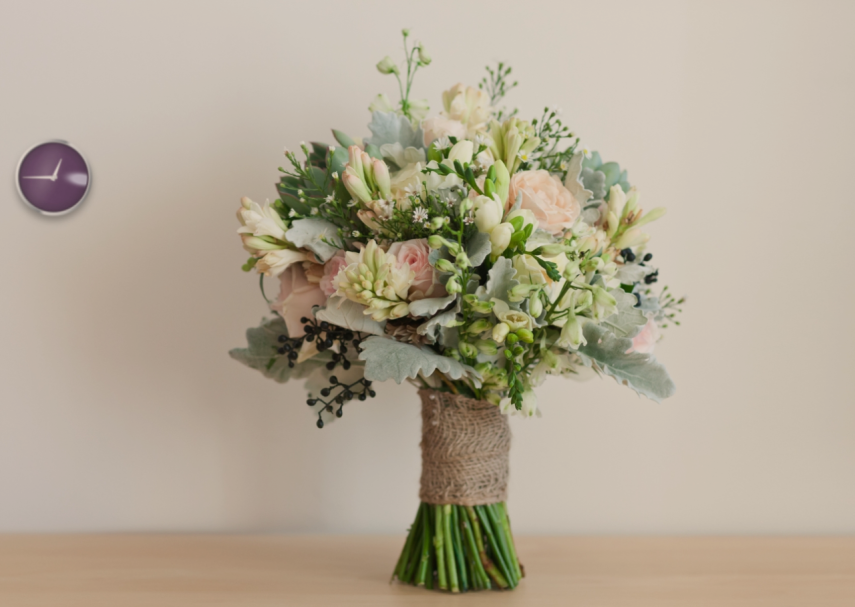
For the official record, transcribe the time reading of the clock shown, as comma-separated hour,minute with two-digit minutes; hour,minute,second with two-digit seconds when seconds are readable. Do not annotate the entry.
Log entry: 12,45
